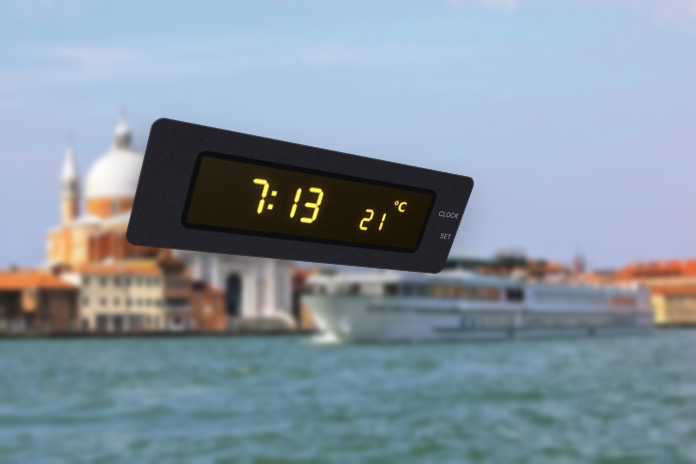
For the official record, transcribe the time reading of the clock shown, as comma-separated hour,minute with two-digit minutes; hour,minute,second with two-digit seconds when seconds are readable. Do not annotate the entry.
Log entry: 7,13
